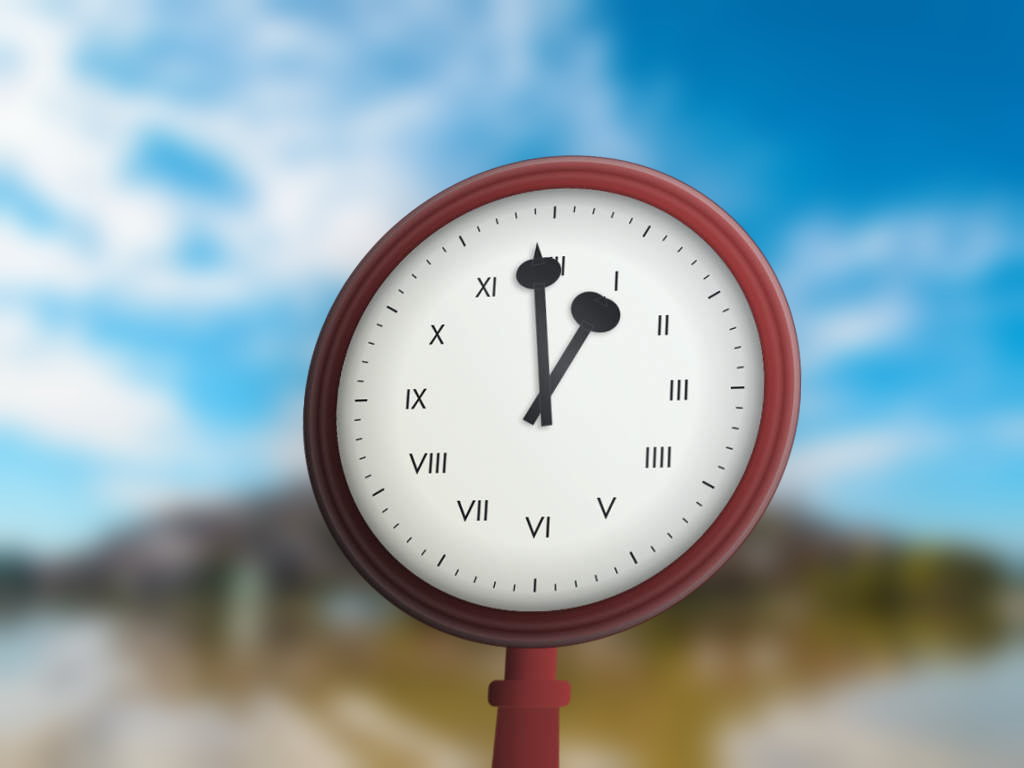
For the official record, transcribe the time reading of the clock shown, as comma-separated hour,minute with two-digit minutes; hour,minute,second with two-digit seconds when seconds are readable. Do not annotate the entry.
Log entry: 12,59
